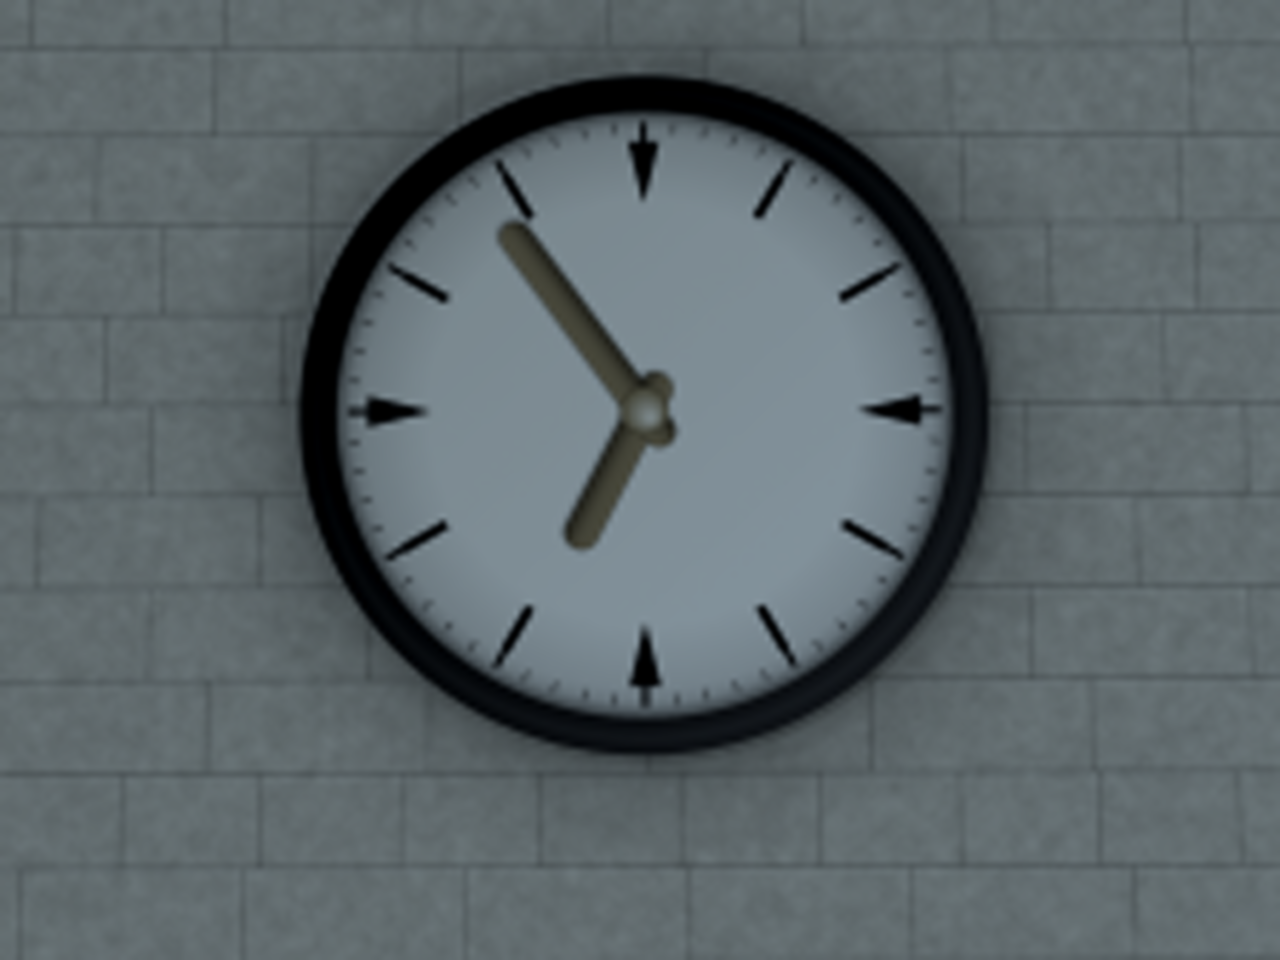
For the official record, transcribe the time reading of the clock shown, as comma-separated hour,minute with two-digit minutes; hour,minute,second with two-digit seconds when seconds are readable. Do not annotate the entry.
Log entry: 6,54
